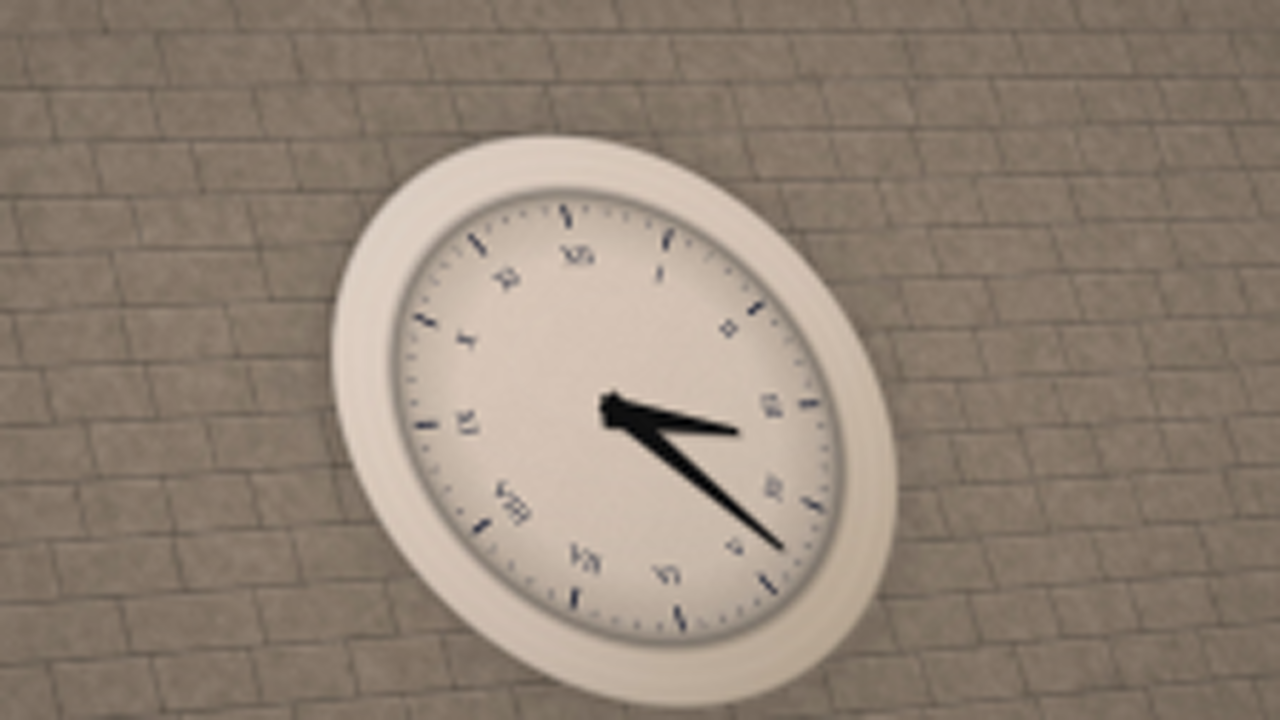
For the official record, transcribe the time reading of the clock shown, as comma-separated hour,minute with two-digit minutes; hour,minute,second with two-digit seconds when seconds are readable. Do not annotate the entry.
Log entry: 3,23
